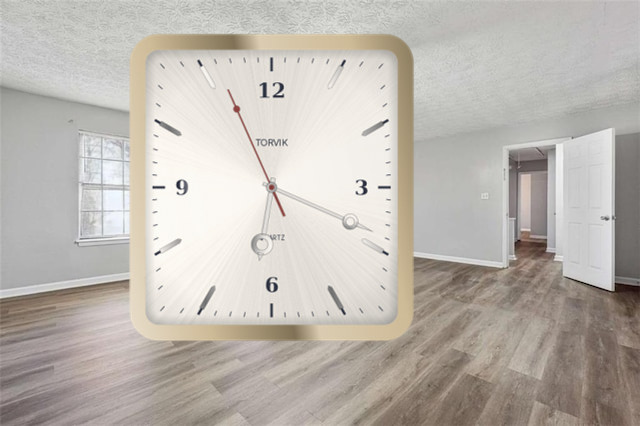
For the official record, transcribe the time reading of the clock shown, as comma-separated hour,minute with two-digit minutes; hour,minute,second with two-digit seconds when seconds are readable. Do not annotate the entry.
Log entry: 6,18,56
